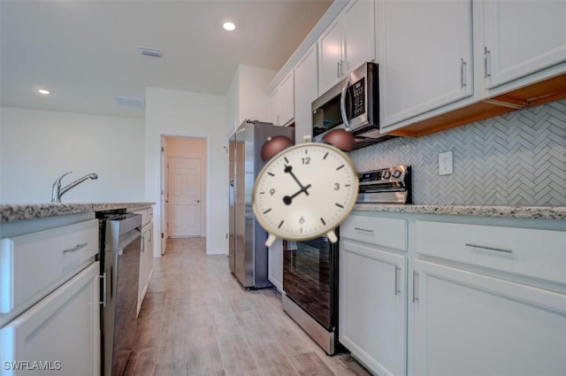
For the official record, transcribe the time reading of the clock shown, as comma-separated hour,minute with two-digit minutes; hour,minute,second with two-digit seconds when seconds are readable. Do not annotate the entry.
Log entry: 7,54
